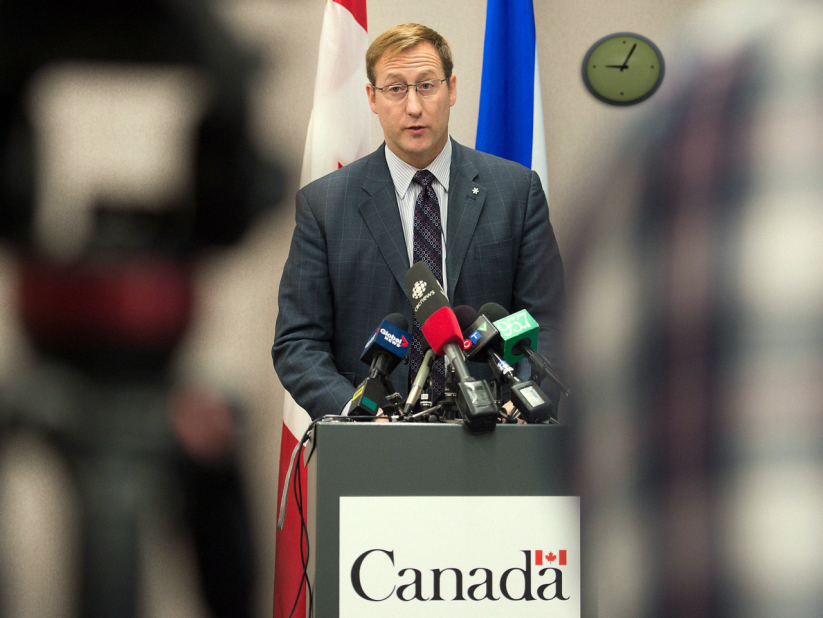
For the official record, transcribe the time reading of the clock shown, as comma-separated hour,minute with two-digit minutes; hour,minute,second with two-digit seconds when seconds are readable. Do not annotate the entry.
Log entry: 9,04
